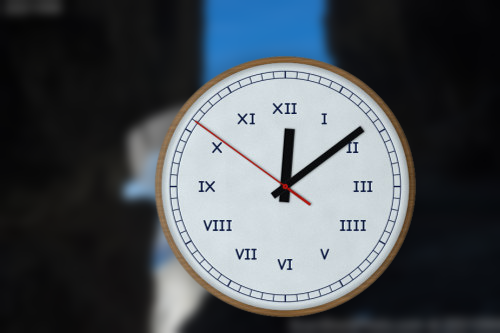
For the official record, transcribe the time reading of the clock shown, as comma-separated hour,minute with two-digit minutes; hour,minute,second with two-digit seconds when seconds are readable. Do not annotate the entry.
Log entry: 12,08,51
